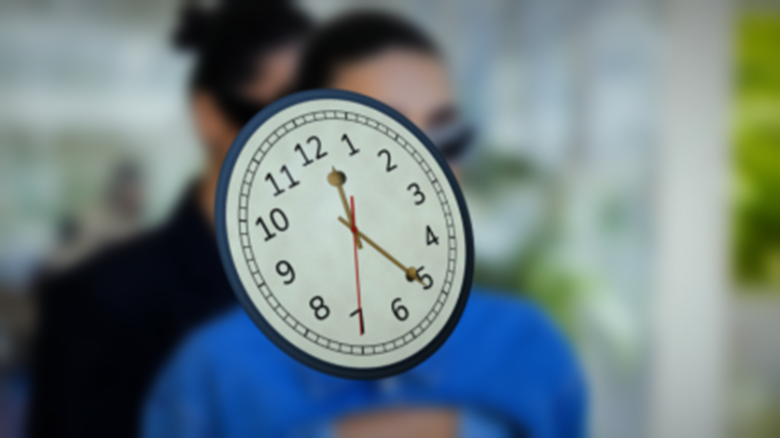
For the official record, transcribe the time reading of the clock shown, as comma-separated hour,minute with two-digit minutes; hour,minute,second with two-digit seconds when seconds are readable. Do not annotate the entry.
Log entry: 12,25,35
